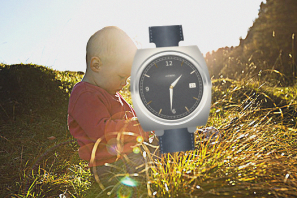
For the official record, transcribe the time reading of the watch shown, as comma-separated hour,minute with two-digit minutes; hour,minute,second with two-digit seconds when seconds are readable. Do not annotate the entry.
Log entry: 1,31
